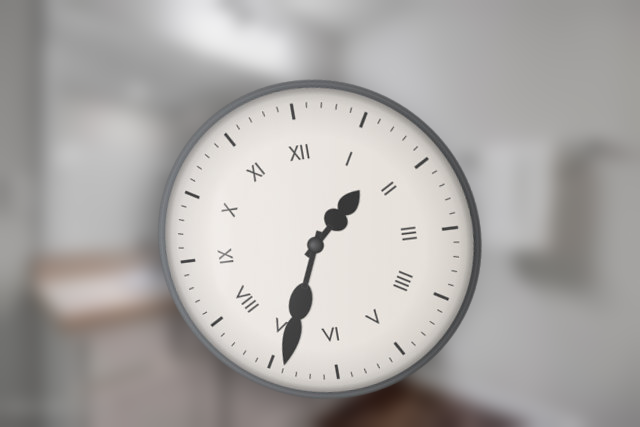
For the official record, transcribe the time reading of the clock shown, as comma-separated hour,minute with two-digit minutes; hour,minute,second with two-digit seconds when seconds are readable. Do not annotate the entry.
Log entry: 1,34
